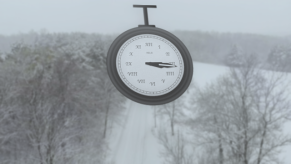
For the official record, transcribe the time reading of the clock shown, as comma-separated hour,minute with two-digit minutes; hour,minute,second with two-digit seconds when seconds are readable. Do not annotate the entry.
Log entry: 3,16
